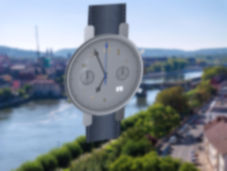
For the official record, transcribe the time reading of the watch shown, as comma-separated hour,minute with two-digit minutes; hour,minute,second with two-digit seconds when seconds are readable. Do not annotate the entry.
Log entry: 6,56
